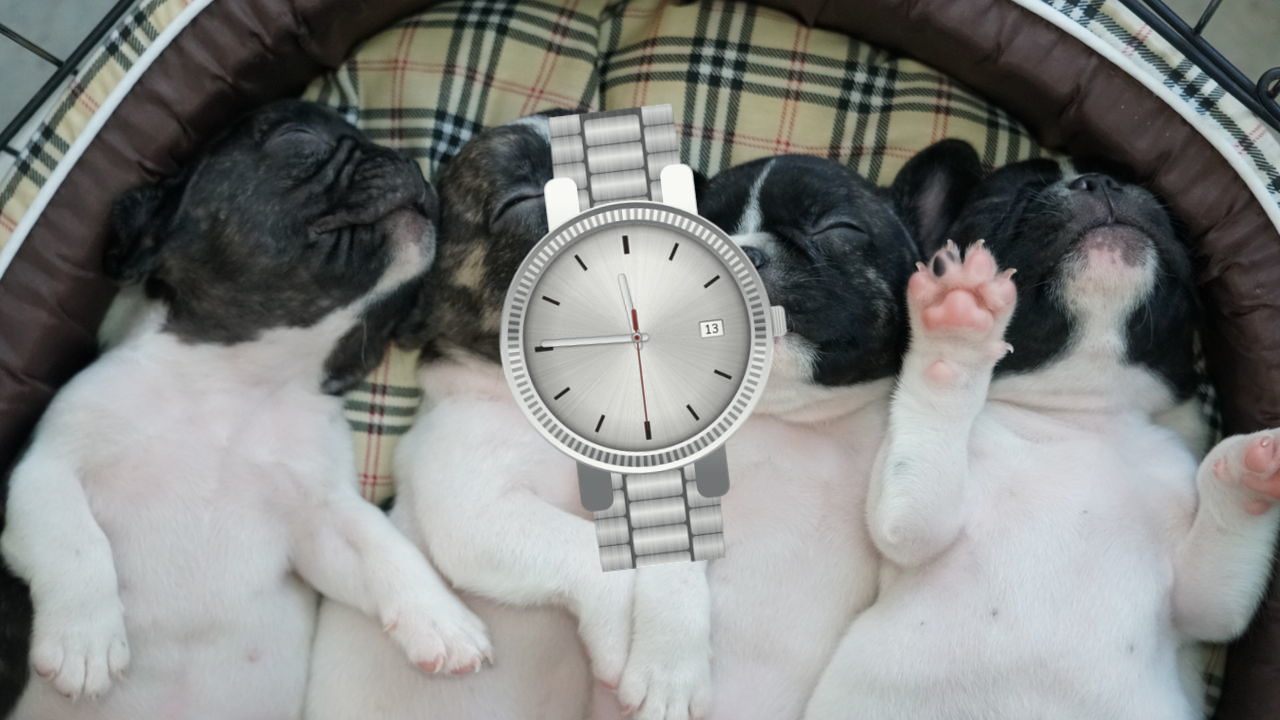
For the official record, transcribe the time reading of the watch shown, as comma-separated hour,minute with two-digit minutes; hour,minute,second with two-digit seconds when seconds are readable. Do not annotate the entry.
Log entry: 11,45,30
